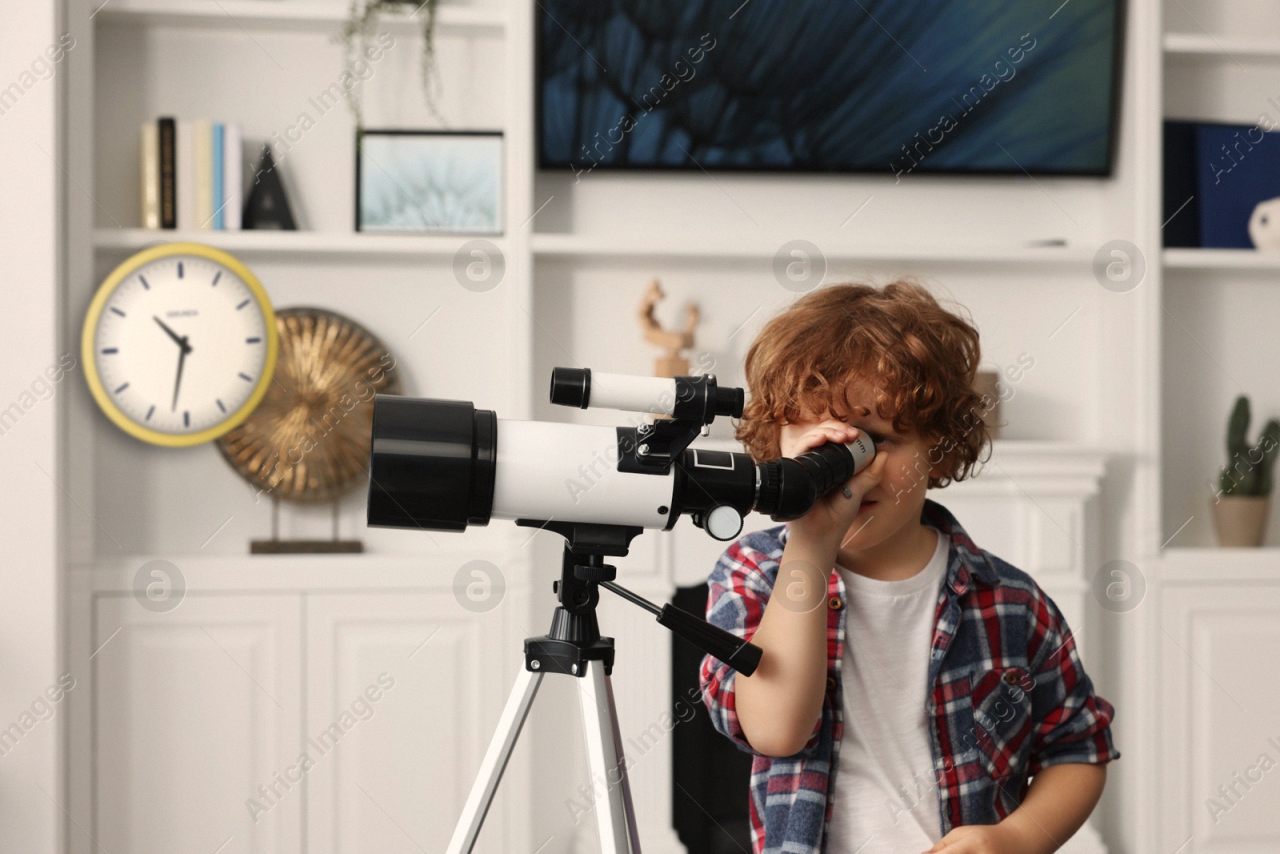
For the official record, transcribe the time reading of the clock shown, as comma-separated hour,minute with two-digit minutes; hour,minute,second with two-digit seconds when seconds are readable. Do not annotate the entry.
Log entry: 10,32
